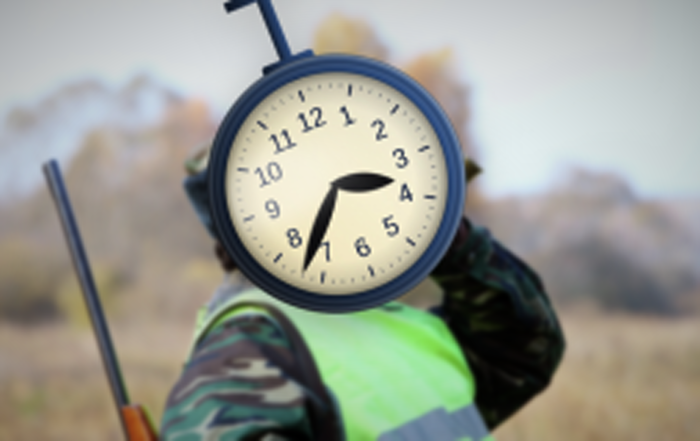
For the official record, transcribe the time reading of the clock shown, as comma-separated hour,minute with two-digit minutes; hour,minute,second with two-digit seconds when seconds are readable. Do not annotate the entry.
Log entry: 3,37
